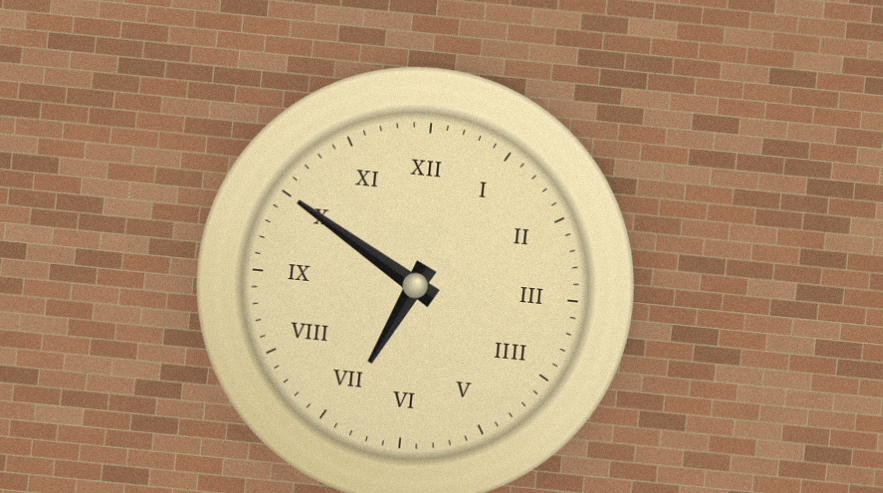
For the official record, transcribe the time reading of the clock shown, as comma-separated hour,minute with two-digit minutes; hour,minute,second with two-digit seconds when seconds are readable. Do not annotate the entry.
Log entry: 6,50
